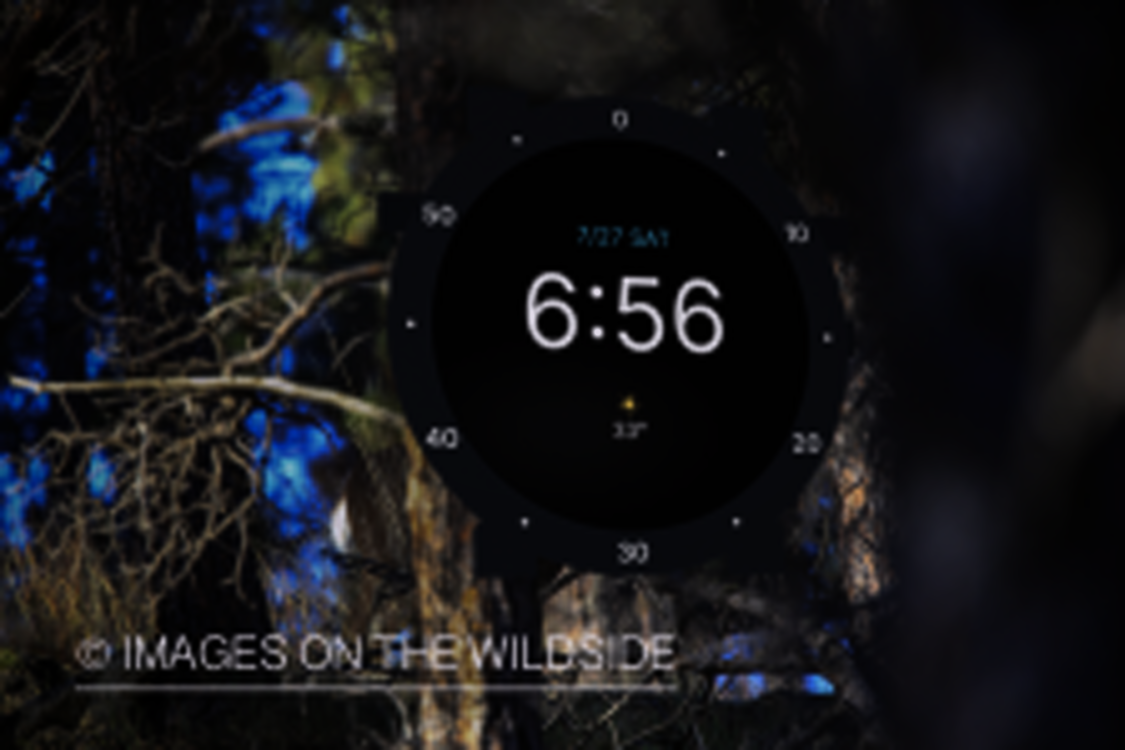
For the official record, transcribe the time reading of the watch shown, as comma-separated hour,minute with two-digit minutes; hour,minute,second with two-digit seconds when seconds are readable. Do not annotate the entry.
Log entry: 6,56
